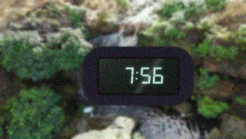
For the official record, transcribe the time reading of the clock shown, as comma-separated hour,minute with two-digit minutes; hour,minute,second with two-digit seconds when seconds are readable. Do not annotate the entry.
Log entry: 7,56
